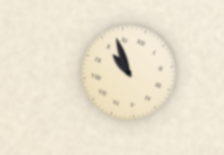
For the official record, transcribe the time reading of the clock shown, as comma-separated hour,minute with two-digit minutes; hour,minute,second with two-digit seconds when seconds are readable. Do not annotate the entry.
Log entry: 9,53
